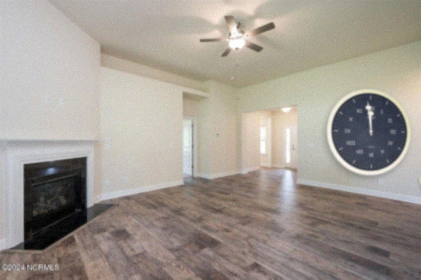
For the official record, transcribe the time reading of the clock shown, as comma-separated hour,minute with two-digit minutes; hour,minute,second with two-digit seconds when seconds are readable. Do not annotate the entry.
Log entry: 11,59
